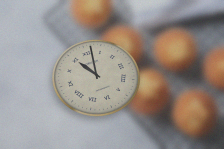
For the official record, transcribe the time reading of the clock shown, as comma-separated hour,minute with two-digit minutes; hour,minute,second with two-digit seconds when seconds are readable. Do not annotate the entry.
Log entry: 11,02
